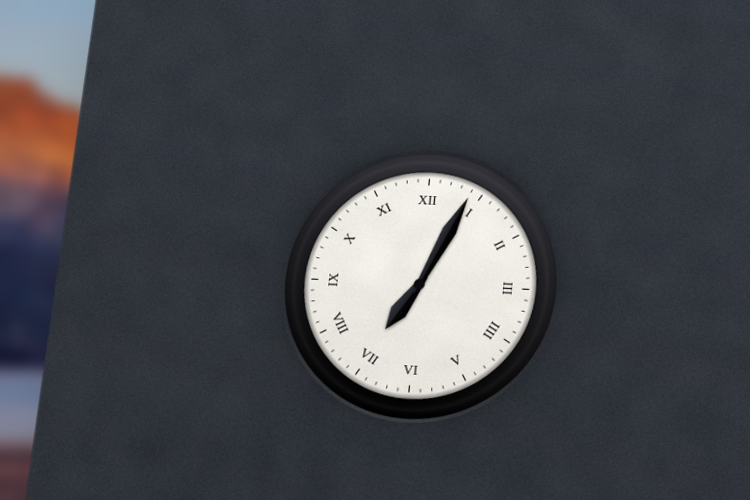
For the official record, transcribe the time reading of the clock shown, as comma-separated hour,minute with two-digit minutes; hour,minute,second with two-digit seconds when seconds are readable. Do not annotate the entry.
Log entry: 7,04
